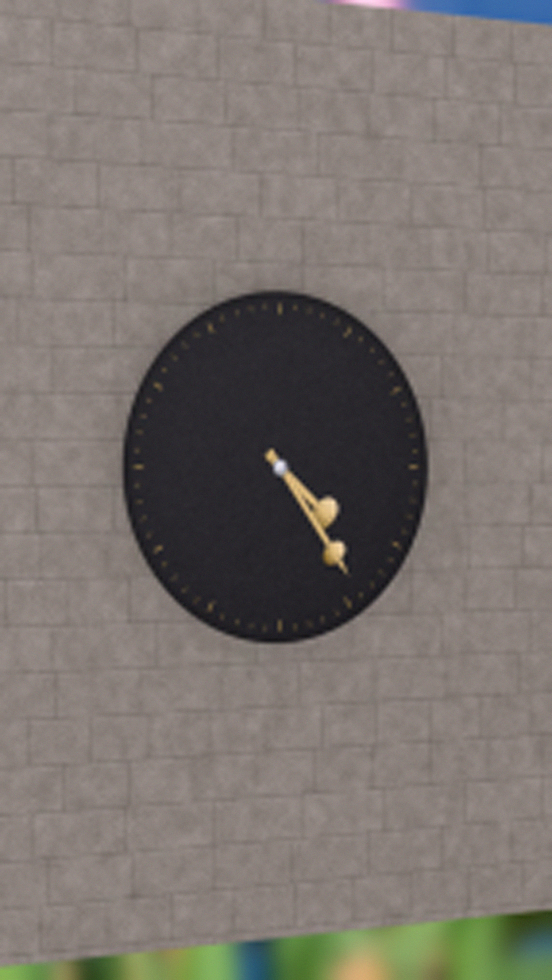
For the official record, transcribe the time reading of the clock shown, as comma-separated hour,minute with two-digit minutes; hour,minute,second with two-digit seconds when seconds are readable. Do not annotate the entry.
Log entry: 4,24
